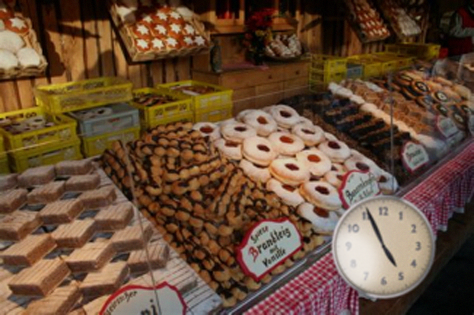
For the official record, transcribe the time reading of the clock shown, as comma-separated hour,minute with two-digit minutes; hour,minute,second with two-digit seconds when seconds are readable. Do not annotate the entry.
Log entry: 4,56
